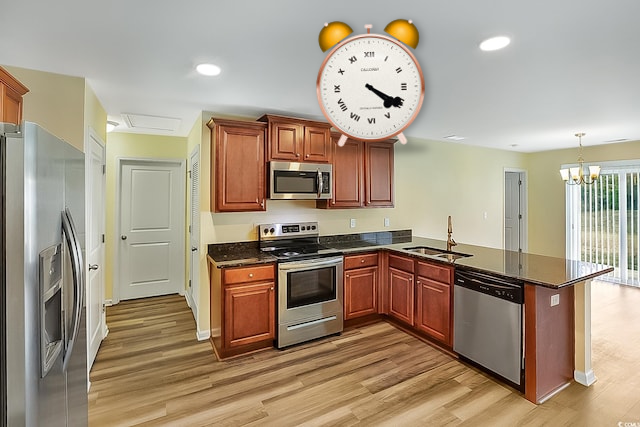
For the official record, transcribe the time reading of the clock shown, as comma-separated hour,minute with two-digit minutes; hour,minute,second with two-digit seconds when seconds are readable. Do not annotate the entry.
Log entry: 4,20
